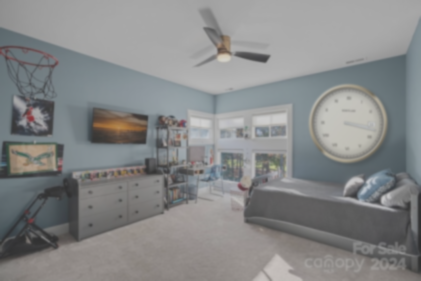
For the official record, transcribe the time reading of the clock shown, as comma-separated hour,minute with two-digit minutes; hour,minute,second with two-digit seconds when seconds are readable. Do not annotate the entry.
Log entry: 3,17
